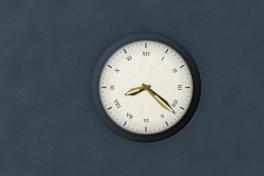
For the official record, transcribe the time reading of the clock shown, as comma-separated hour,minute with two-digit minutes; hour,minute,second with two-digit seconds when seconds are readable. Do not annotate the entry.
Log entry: 8,22
